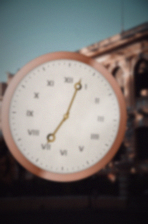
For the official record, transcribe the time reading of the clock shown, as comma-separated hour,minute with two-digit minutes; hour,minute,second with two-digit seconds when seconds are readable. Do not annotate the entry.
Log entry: 7,03
